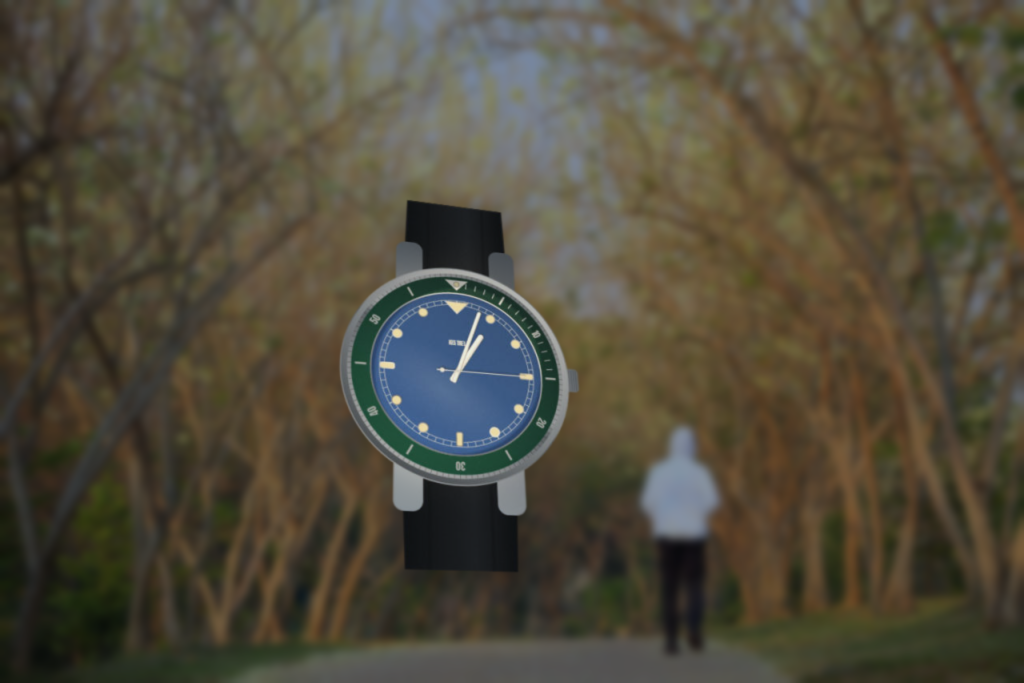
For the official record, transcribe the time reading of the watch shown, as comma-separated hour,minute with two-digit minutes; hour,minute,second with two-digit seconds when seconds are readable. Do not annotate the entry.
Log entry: 1,03,15
